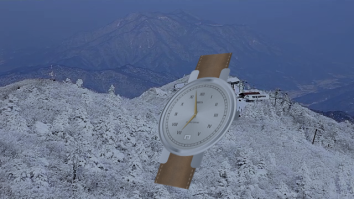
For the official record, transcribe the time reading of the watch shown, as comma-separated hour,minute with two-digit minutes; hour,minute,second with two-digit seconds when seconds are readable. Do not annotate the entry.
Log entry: 6,57
